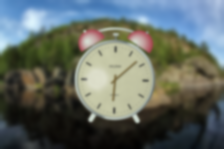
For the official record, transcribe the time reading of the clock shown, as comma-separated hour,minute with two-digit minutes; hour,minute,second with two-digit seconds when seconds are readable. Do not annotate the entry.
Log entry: 6,08
